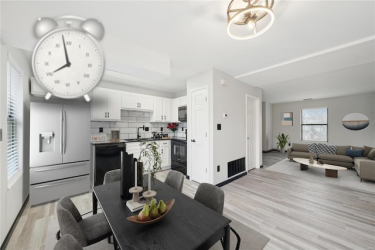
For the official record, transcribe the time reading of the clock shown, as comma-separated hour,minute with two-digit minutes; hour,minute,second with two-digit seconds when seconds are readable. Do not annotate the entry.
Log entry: 7,58
